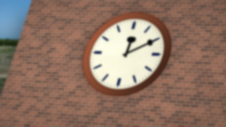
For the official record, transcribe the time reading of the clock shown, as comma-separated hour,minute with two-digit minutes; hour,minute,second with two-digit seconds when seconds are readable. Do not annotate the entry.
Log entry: 12,10
